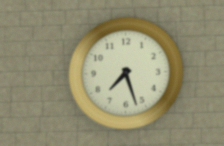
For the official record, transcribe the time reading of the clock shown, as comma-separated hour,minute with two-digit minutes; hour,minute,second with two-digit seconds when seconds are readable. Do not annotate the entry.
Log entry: 7,27
